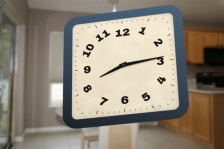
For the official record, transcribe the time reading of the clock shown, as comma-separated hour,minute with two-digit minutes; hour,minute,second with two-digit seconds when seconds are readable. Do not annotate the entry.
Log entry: 8,14
